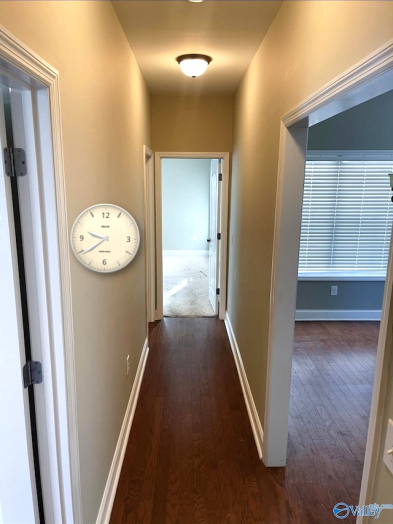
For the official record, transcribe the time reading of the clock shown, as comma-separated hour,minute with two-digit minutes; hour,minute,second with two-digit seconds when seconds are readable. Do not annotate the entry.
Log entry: 9,39
